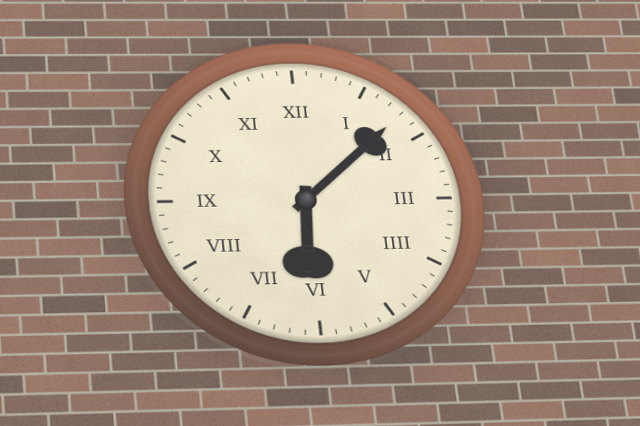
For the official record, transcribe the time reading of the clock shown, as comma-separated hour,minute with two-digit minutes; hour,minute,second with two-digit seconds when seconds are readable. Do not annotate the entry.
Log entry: 6,08
